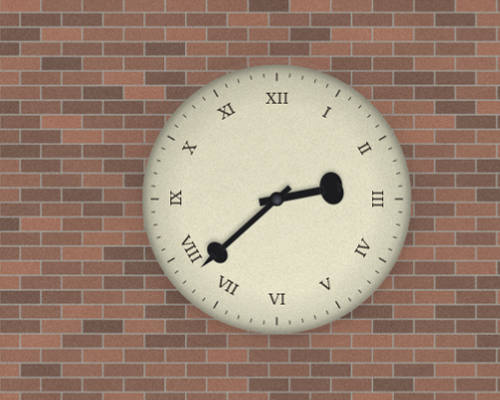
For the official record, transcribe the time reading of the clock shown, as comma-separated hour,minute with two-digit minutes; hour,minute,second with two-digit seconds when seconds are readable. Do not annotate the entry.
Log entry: 2,38
